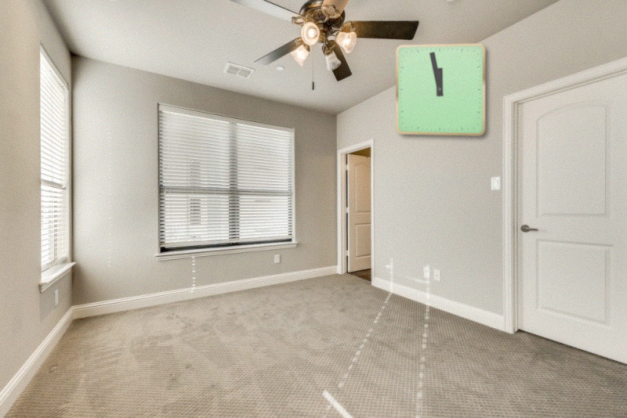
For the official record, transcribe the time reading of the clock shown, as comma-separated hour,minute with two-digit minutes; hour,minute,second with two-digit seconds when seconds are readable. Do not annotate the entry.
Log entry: 11,58
